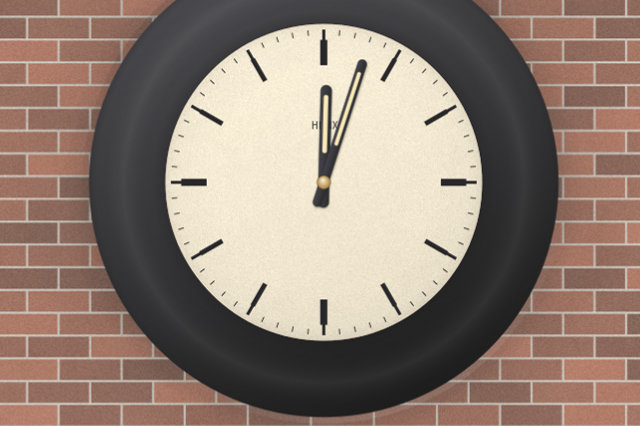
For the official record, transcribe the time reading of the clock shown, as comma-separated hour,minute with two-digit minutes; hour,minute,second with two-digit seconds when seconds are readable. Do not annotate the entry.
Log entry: 12,03
